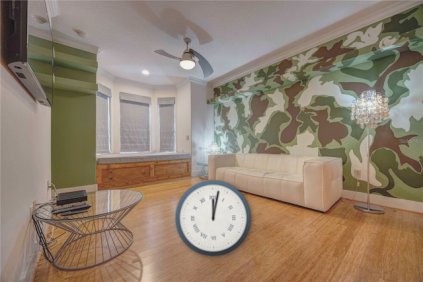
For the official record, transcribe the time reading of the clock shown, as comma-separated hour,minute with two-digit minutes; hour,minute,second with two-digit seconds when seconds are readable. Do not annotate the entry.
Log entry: 12,02
